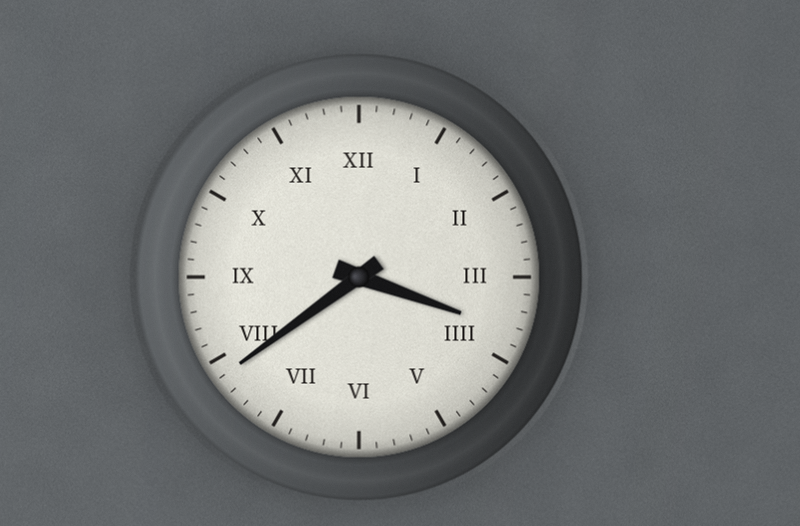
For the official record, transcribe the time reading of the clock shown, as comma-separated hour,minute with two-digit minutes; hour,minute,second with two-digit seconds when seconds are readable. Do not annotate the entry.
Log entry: 3,39
